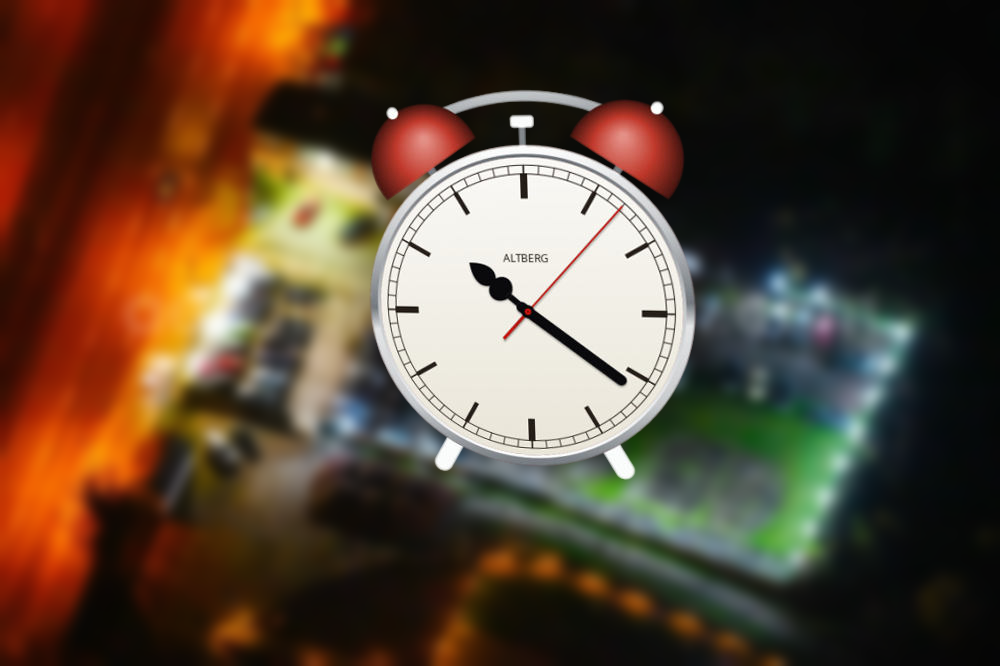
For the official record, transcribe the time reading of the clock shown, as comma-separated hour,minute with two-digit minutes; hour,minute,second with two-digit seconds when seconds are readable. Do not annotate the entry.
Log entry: 10,21,07
